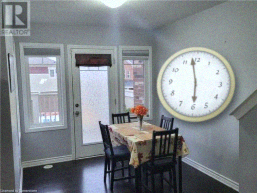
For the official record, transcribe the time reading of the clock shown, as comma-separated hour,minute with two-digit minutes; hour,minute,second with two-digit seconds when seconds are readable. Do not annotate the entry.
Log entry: 5,58
